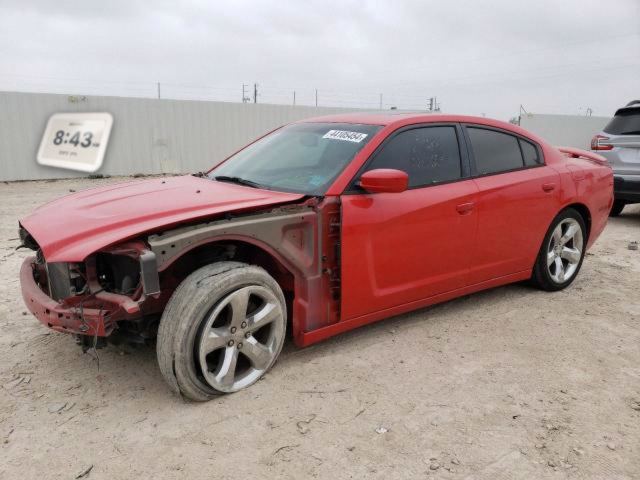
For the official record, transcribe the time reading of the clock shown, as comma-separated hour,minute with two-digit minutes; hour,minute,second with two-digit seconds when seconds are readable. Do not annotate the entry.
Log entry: 8,43
